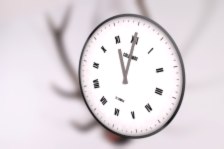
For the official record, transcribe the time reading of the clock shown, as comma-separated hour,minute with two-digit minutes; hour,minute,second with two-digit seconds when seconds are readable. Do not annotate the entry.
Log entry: 11,00
